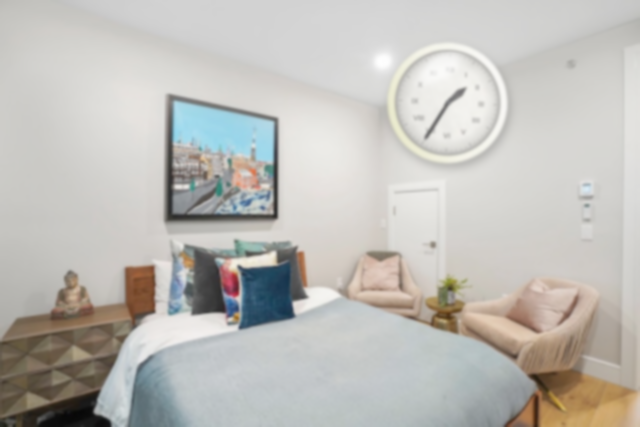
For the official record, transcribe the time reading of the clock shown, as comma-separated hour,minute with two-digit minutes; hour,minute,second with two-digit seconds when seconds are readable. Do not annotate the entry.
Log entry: 1,35
